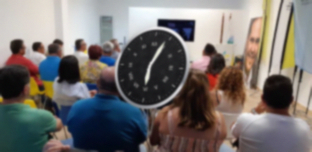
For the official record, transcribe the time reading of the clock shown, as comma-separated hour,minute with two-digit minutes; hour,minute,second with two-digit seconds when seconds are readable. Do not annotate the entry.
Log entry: 6,04
